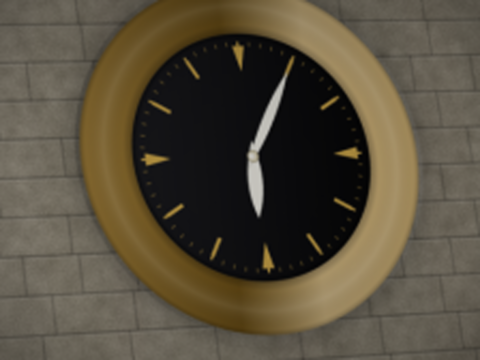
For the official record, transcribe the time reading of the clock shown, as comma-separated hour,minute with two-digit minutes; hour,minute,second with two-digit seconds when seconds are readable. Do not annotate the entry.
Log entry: 6,05
